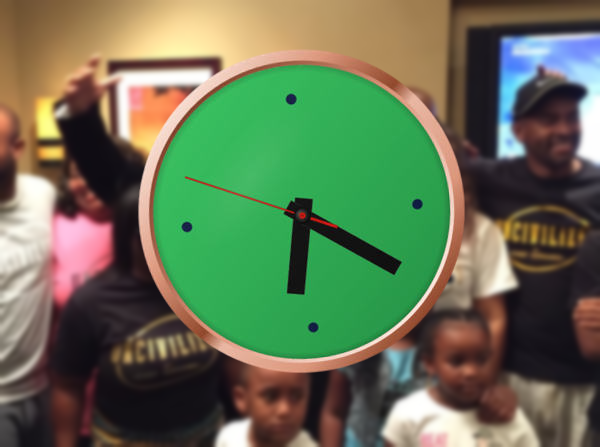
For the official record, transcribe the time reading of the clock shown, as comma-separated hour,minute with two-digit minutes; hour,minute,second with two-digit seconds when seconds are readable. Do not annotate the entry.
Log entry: 6,20,49
